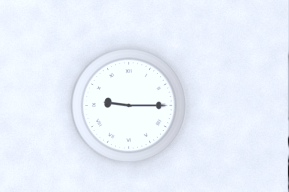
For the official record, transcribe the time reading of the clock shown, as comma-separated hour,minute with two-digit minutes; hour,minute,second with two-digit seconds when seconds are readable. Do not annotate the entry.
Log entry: 9,15
